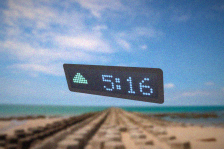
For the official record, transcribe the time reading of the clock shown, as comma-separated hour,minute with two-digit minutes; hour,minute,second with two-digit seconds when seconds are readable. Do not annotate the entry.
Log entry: 5,16
